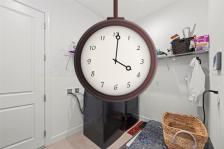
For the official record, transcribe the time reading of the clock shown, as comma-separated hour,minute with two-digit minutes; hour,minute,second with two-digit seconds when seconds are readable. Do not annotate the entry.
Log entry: 4,01
